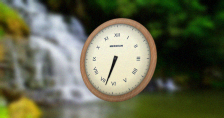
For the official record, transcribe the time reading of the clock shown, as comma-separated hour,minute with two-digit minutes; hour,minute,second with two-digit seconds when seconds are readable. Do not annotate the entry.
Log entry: 6,33
